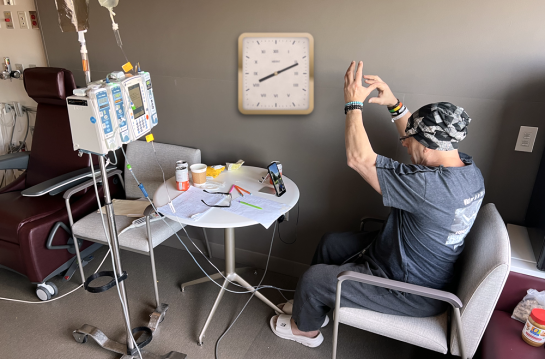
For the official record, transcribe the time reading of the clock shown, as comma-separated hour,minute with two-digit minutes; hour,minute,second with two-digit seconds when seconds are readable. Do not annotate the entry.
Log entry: 8,11
